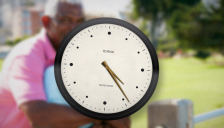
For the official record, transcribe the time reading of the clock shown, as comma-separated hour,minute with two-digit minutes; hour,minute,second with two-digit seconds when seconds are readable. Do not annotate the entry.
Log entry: 4,24
